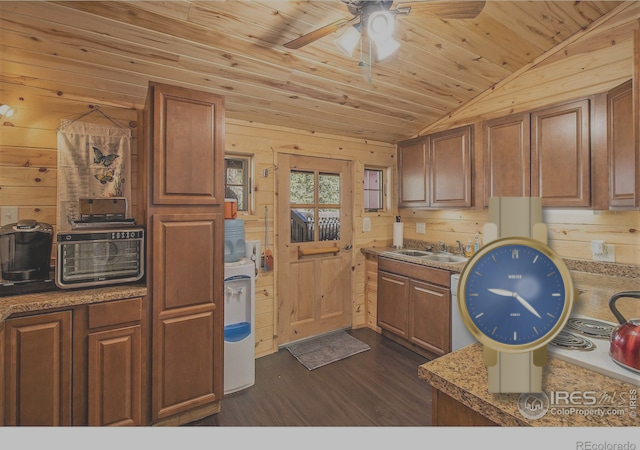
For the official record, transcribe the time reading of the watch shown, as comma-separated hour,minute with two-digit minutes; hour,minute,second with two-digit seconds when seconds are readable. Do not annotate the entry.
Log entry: 9,22
